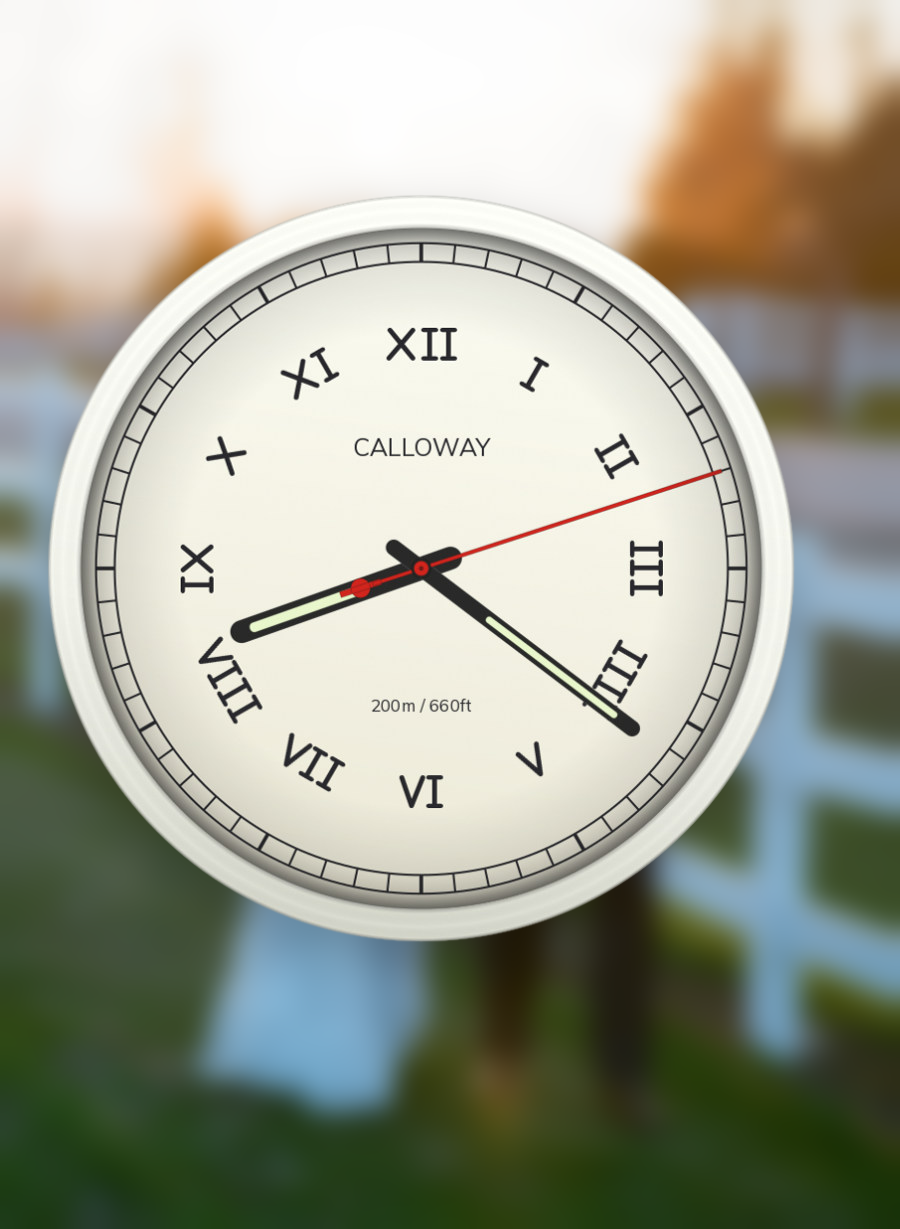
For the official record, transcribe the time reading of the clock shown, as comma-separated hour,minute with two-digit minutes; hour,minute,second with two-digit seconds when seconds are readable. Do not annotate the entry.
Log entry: 8,21,12
